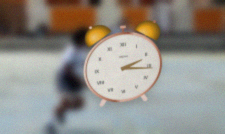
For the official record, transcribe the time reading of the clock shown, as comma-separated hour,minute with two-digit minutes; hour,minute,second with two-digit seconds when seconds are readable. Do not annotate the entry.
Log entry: 2,16
